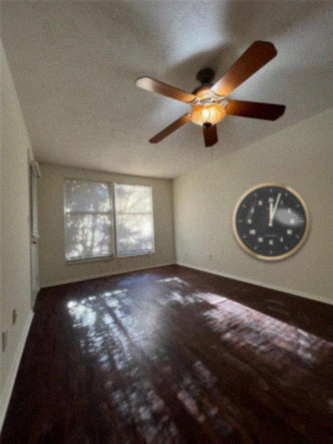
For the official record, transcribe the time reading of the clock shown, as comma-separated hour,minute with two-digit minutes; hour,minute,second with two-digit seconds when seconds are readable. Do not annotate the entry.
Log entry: 12,03
